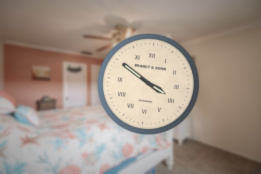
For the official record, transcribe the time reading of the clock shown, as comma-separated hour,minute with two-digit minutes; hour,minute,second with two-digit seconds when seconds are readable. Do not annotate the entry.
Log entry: 3,50
